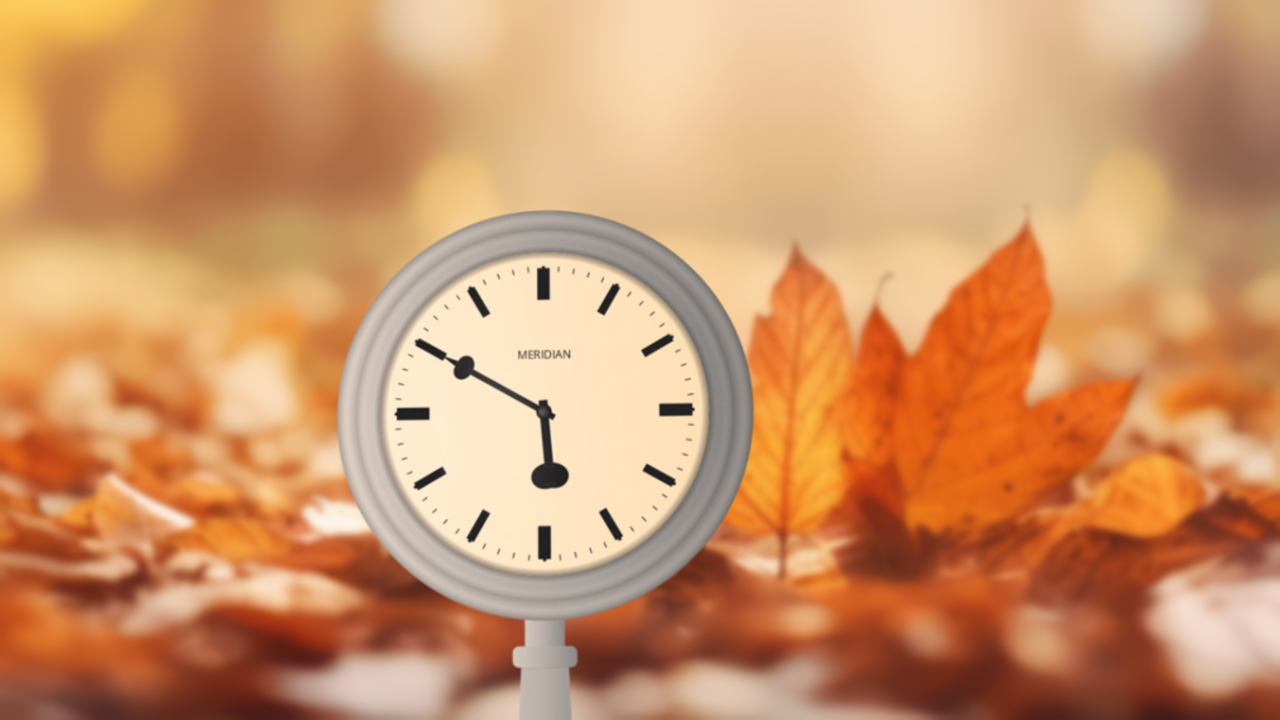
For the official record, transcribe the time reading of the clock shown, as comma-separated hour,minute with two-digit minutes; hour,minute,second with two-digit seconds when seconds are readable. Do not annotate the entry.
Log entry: 5,50
